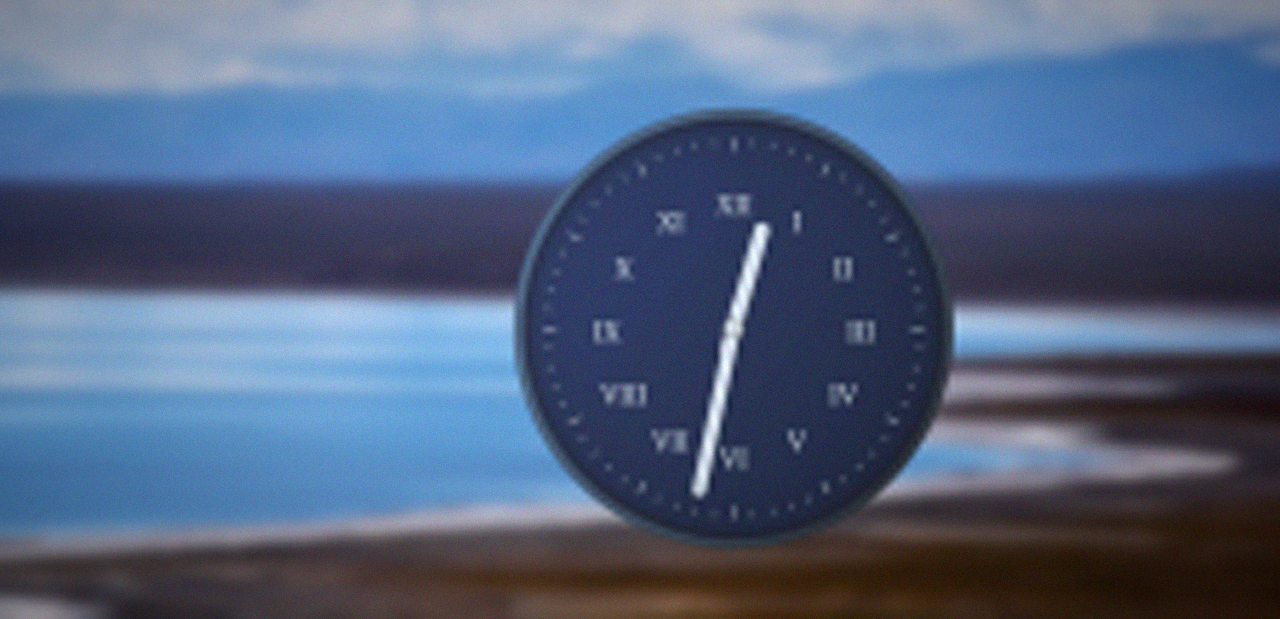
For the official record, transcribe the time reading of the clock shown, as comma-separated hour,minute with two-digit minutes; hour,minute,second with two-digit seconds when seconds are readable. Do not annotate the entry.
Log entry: 12,32
